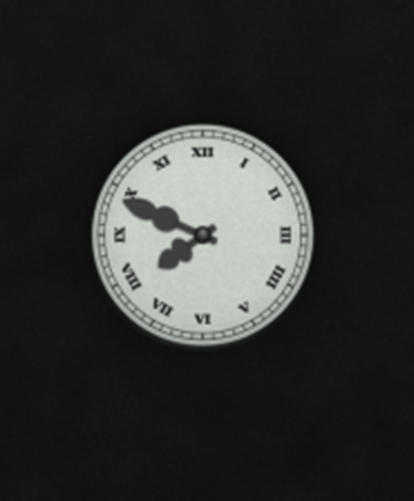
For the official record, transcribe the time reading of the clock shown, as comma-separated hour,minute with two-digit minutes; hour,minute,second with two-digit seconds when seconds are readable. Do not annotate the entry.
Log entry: 7,49
